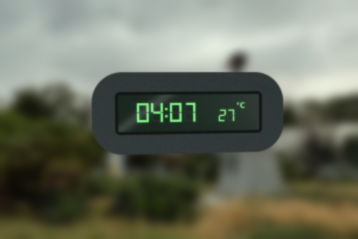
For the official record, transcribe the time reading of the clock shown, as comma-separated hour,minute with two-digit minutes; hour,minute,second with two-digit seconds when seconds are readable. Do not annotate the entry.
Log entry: 4,07
